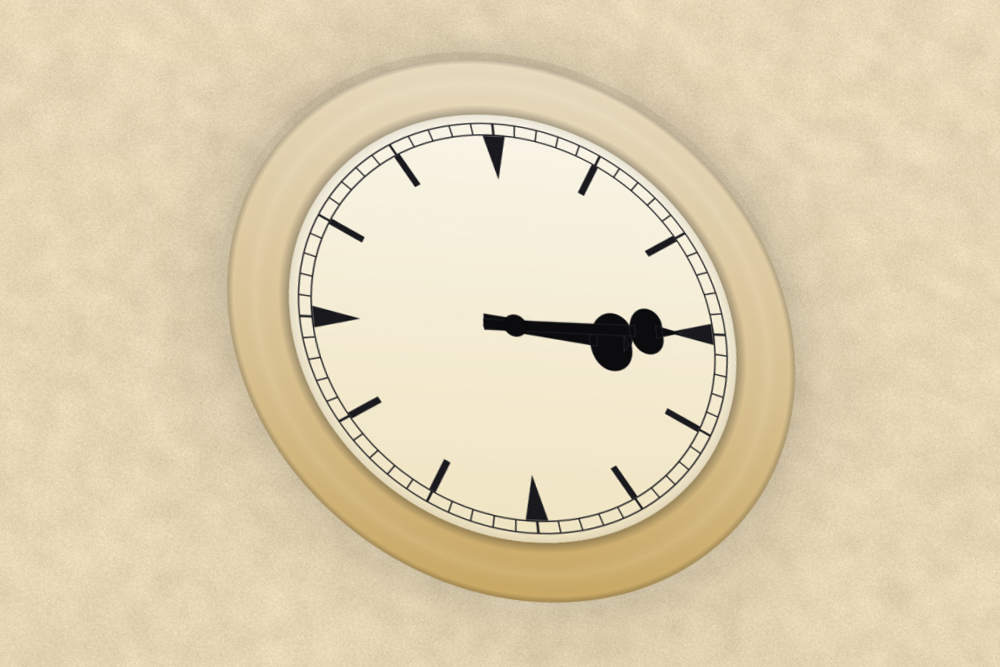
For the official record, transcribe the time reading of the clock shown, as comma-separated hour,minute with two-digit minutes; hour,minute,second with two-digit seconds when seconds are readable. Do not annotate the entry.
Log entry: 3,15
